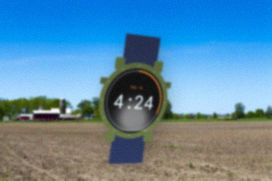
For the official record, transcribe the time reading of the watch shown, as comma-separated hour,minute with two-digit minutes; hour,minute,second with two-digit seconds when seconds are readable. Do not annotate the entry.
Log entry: 4,24
